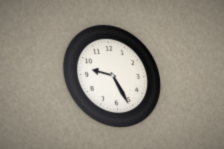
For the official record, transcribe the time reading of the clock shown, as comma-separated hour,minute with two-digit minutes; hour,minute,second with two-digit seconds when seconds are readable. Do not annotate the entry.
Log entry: 9,26
